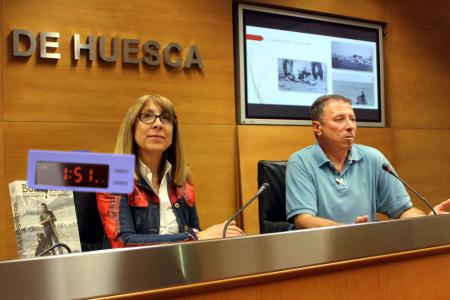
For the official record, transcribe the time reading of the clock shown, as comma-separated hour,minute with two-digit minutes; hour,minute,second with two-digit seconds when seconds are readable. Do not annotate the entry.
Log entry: 1,51
